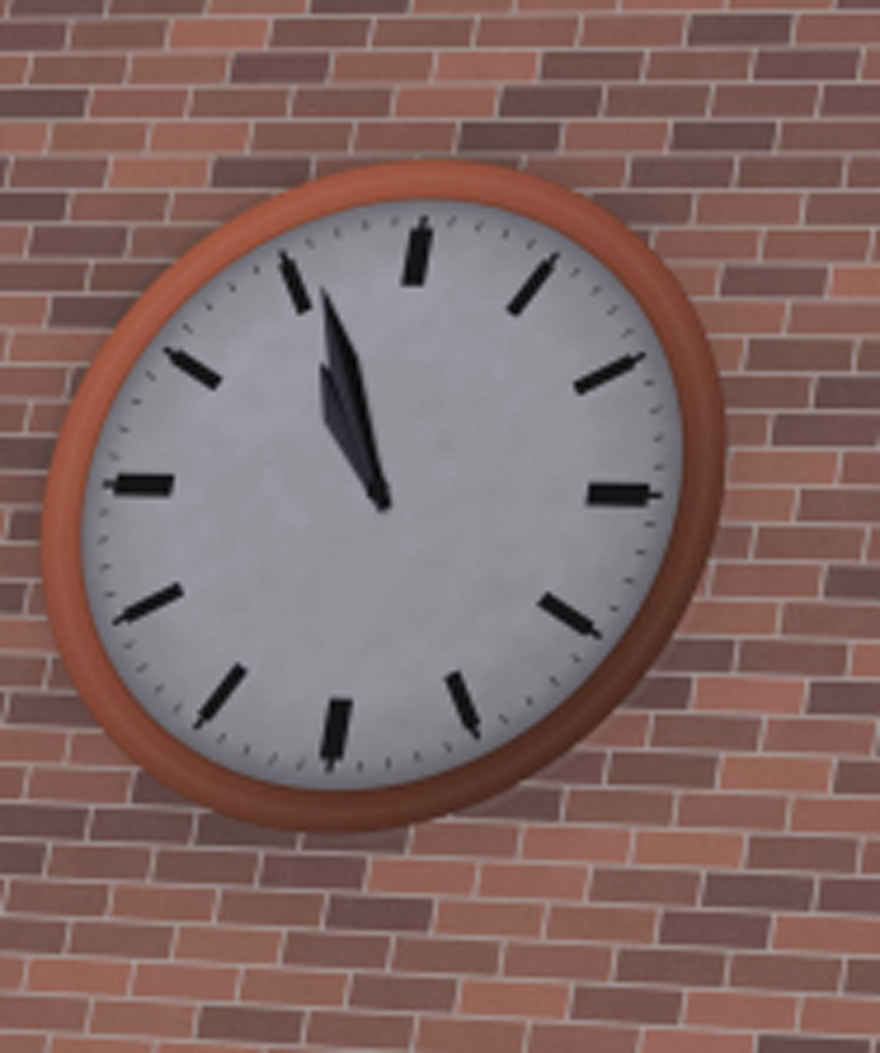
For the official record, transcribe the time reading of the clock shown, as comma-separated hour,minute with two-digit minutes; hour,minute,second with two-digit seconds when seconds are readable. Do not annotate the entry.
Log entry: 10,56
